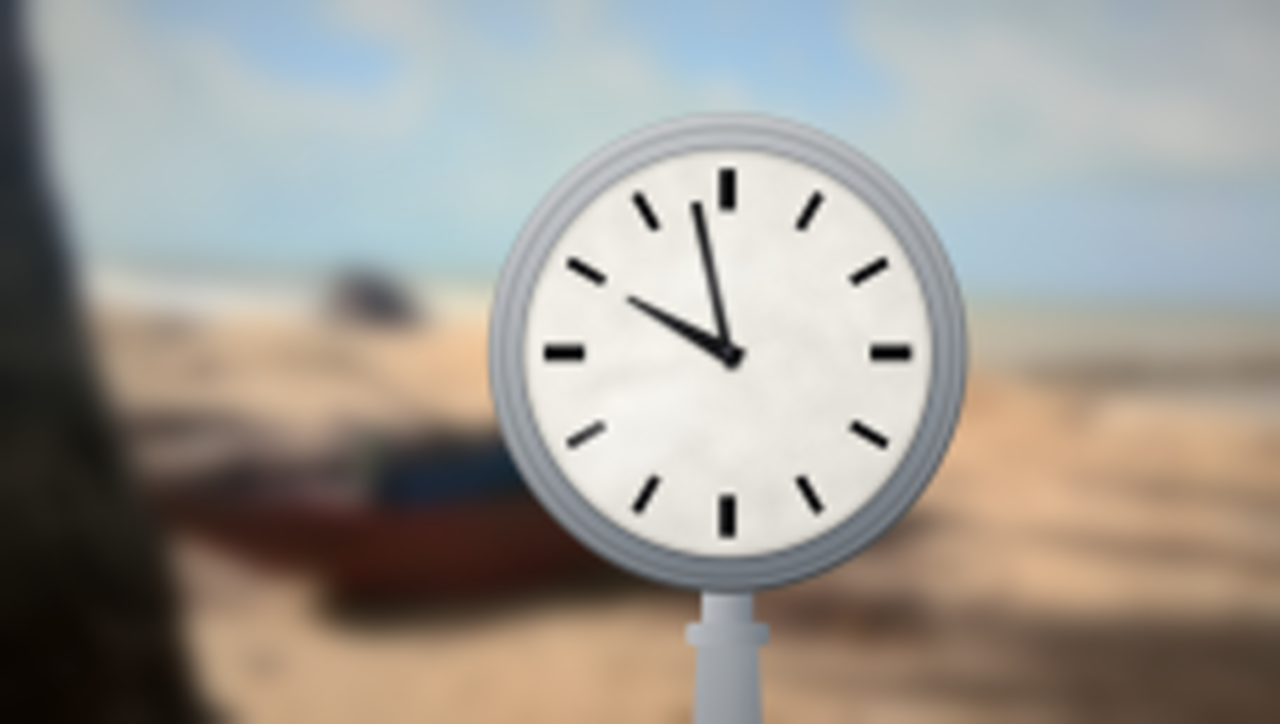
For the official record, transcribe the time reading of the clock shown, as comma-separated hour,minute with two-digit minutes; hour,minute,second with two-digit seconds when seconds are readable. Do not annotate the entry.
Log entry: 9,58
